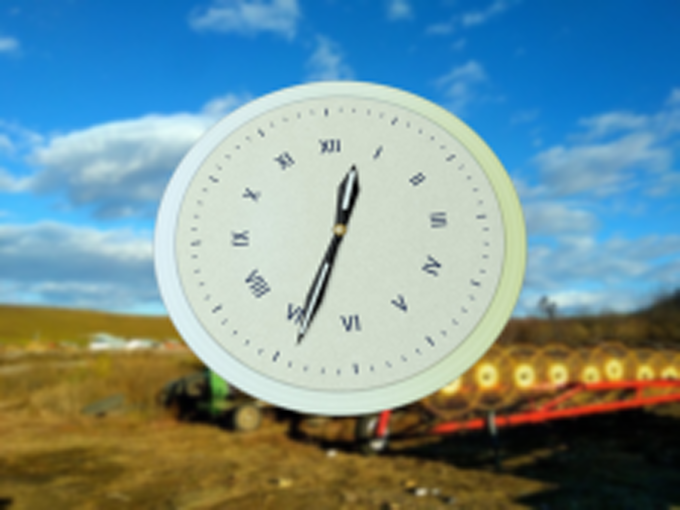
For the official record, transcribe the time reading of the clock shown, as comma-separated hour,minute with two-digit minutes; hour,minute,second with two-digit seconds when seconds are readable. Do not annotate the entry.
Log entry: 12,34
